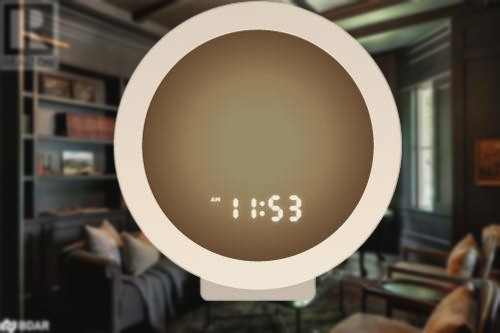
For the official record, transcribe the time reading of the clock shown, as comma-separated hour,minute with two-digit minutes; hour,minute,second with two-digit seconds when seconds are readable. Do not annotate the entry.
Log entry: 11,53
